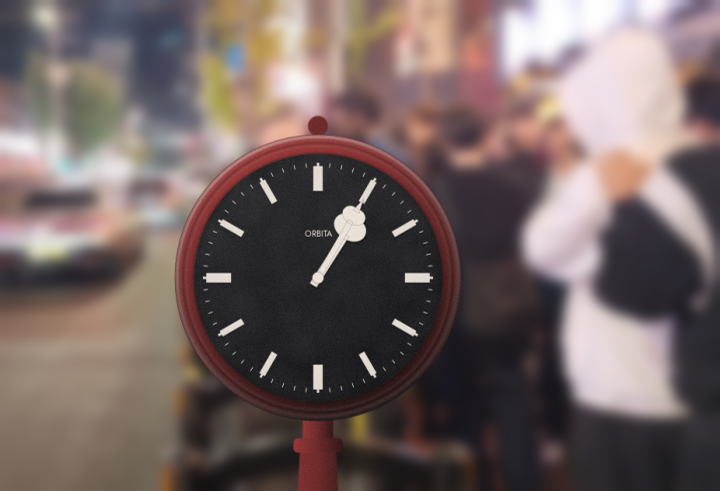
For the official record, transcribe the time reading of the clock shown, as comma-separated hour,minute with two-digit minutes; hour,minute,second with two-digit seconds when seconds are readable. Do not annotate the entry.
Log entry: 1,05
